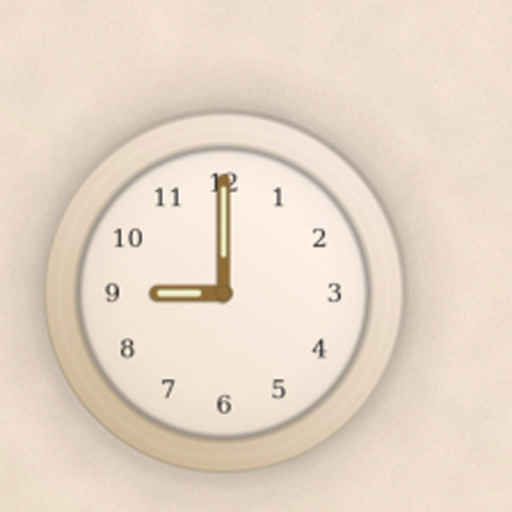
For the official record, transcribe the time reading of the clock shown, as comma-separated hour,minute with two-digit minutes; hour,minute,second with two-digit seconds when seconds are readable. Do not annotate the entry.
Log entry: 9,00
